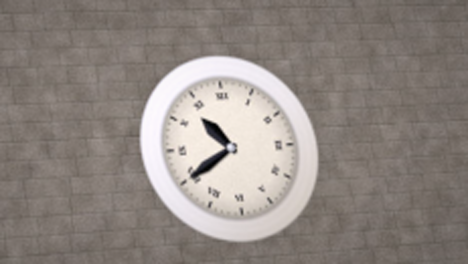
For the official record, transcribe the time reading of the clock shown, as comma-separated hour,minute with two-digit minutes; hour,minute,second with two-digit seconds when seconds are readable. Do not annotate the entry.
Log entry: 10,40
